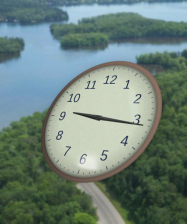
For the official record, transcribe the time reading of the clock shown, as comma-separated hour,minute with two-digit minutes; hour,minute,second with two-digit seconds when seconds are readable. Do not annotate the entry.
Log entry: 9,16
